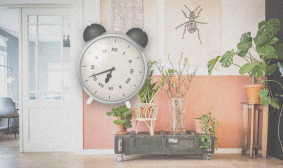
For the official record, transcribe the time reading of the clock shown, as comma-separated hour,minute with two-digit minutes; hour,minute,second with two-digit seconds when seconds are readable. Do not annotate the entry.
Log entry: 6,41
